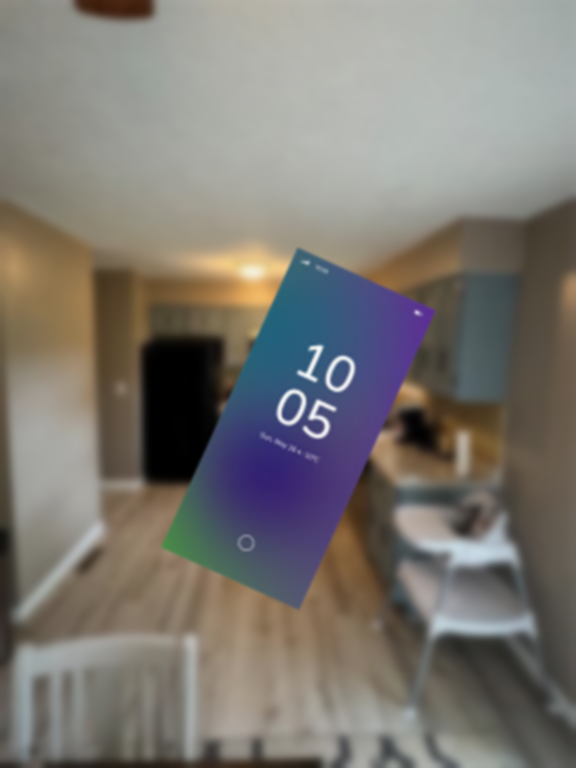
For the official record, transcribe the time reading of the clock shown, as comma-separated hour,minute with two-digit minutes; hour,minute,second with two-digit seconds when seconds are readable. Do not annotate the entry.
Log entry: 10,05
